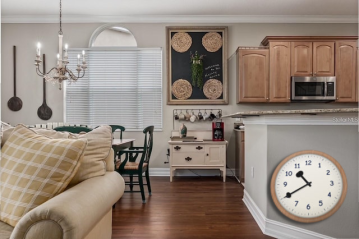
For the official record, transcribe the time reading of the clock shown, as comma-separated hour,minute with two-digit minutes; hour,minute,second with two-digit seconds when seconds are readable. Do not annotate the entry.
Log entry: 10,40
